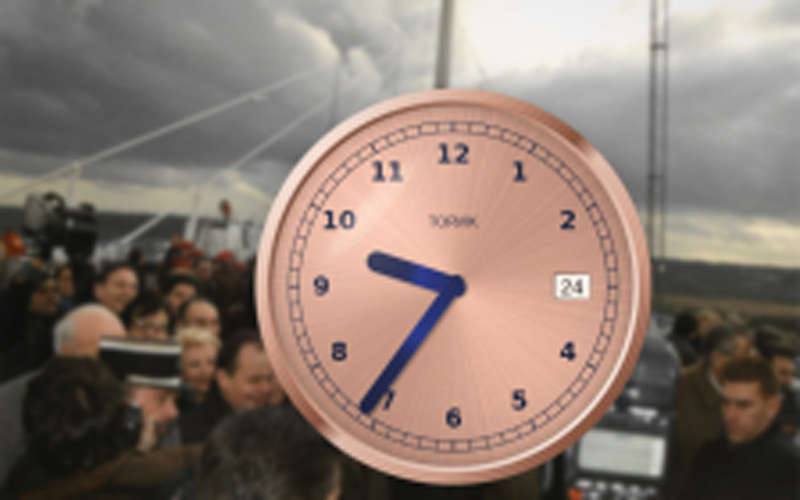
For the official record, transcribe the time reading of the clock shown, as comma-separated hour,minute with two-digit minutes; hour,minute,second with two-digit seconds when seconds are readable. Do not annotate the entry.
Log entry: 9,36
